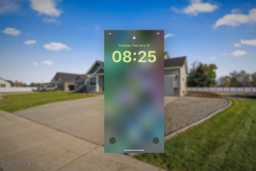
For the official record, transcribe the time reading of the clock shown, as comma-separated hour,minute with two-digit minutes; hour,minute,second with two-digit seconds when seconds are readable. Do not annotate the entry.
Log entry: 8,25
